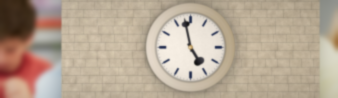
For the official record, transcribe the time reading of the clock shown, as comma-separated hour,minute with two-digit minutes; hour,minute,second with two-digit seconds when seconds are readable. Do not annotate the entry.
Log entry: 4,58
